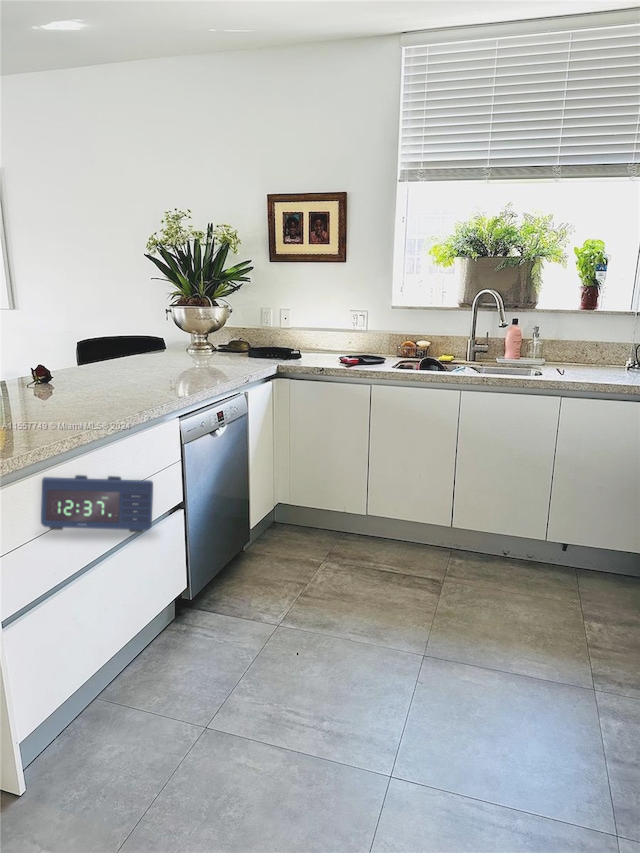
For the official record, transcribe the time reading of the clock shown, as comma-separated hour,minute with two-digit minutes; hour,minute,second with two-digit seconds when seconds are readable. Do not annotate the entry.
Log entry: 12,37
